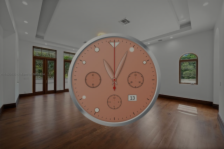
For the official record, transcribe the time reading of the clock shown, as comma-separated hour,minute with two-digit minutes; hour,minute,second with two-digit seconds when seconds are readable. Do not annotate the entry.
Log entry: 11,04
